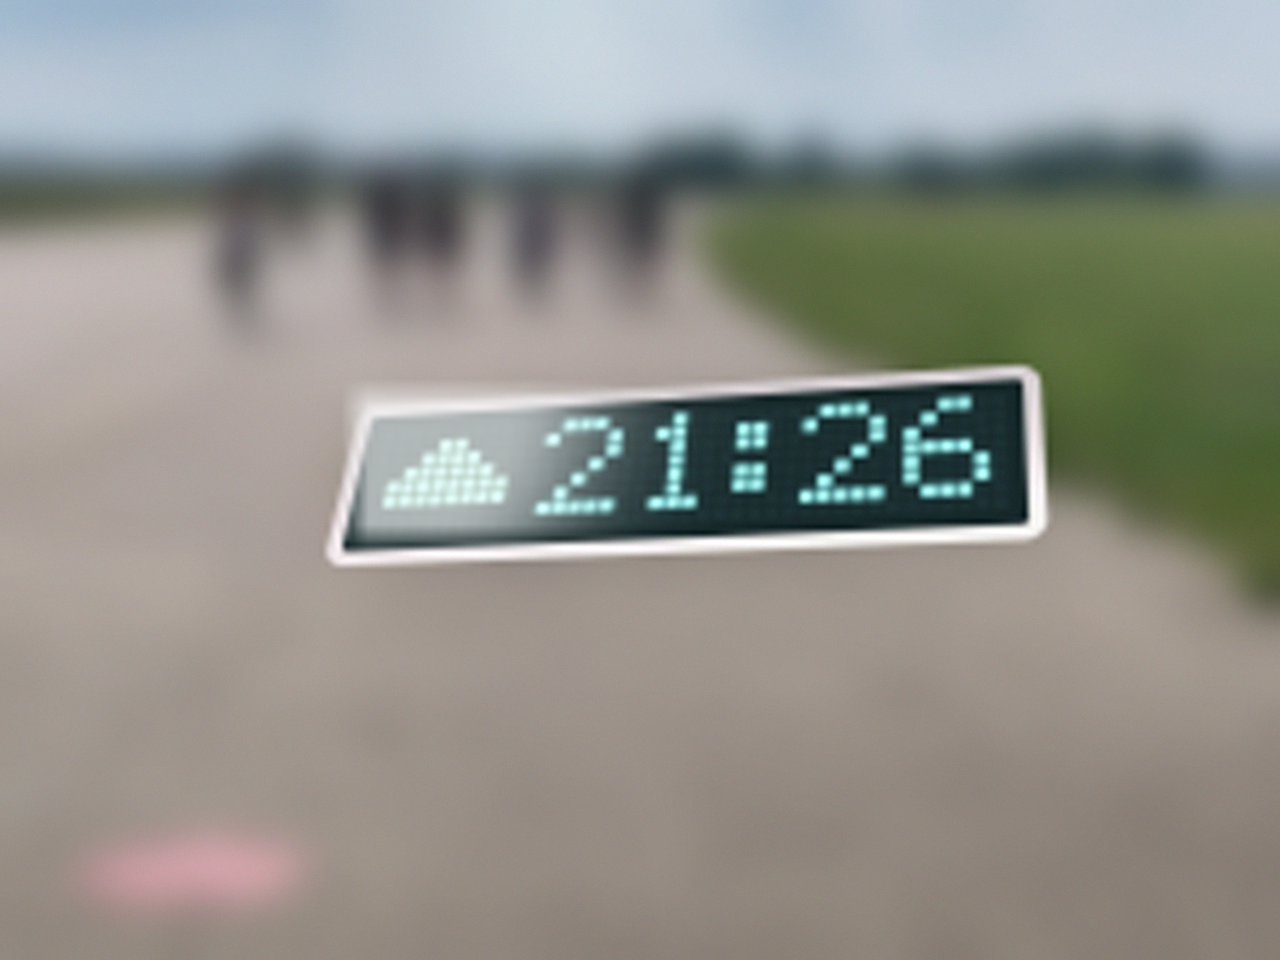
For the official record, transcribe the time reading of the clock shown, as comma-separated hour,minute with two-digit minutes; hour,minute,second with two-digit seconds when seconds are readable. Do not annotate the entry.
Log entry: 21,26
